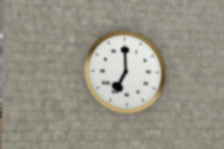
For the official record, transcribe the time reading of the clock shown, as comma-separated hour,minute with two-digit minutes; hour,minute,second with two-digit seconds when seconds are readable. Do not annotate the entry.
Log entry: 7,00
